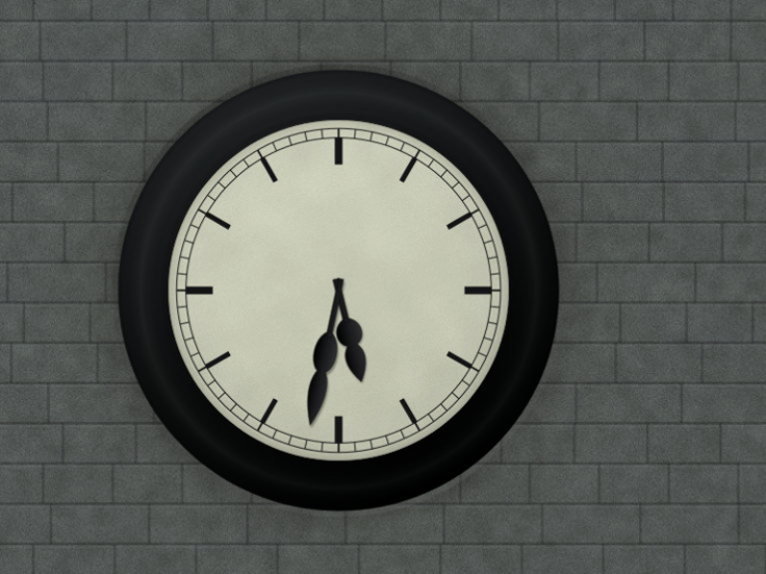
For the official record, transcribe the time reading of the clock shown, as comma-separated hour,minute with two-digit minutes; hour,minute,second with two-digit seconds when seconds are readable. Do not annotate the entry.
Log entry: 5,32
